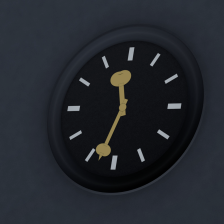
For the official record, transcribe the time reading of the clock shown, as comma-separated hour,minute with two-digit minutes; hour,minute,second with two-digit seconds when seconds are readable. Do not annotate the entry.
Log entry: 11,33
